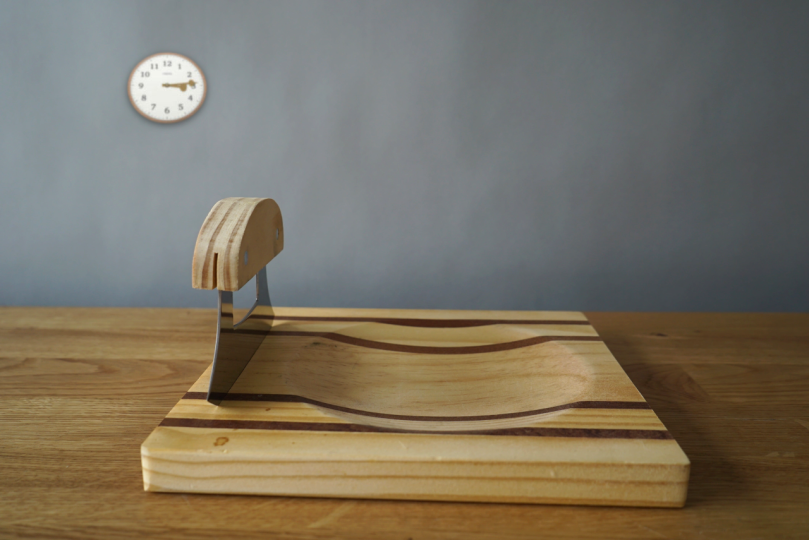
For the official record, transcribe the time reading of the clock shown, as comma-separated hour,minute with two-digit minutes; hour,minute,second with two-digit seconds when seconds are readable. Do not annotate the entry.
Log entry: 3,14
